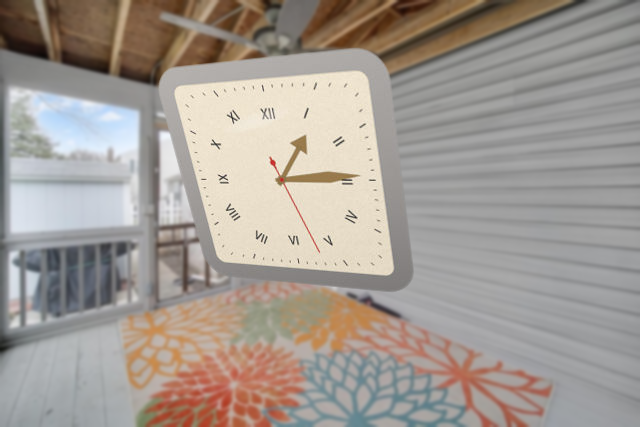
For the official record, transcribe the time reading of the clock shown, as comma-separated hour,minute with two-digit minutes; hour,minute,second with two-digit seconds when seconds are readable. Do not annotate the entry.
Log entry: 1,14,27
